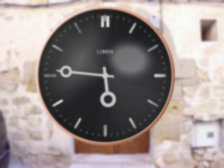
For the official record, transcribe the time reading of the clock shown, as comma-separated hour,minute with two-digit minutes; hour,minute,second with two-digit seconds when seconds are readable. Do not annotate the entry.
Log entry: 5,46
